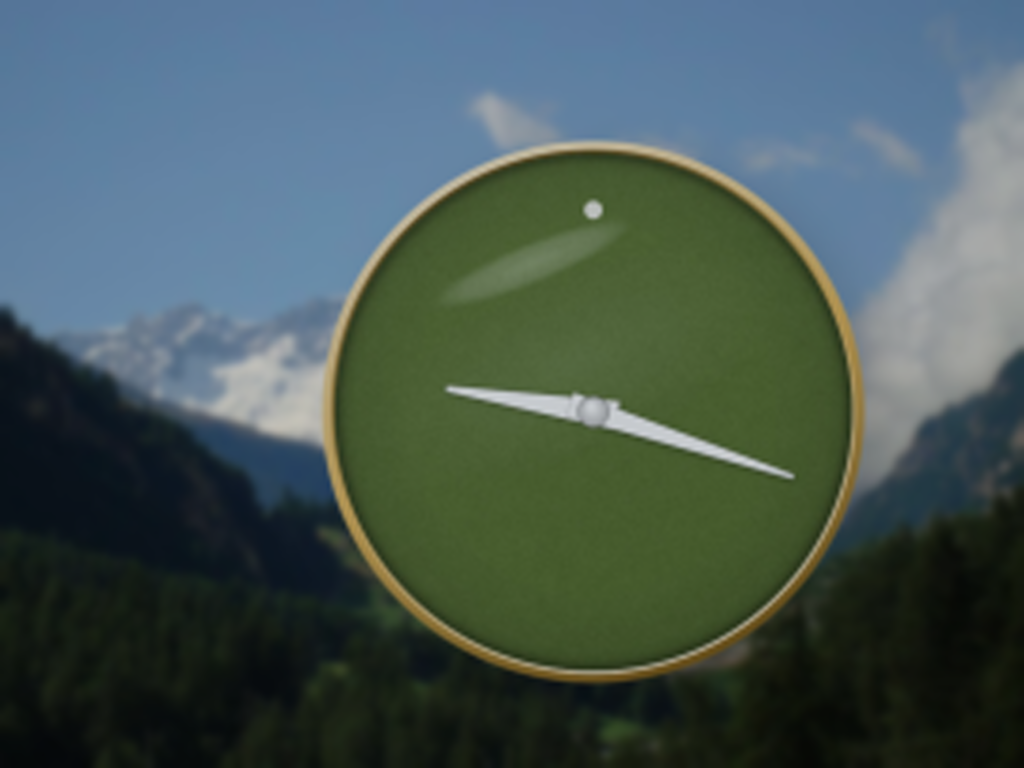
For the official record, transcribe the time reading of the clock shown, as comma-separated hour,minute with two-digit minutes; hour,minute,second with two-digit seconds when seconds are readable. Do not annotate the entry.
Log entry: 9,18
